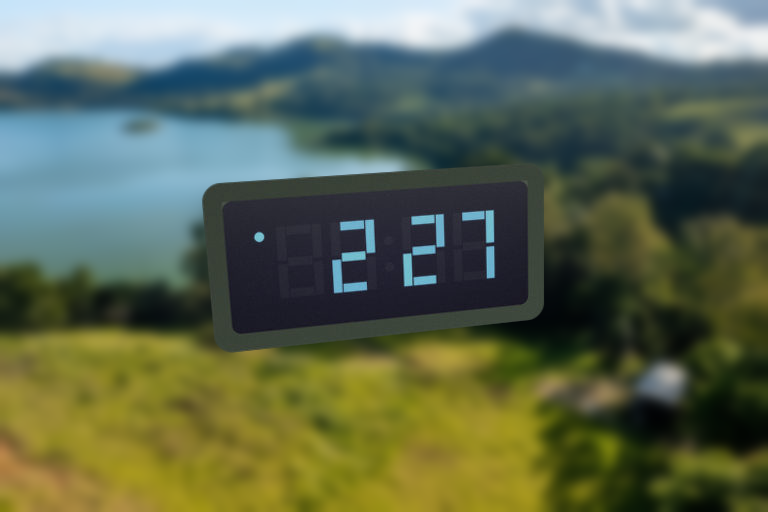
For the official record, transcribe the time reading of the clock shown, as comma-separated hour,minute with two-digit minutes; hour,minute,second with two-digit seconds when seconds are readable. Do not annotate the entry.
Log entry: 2,27
